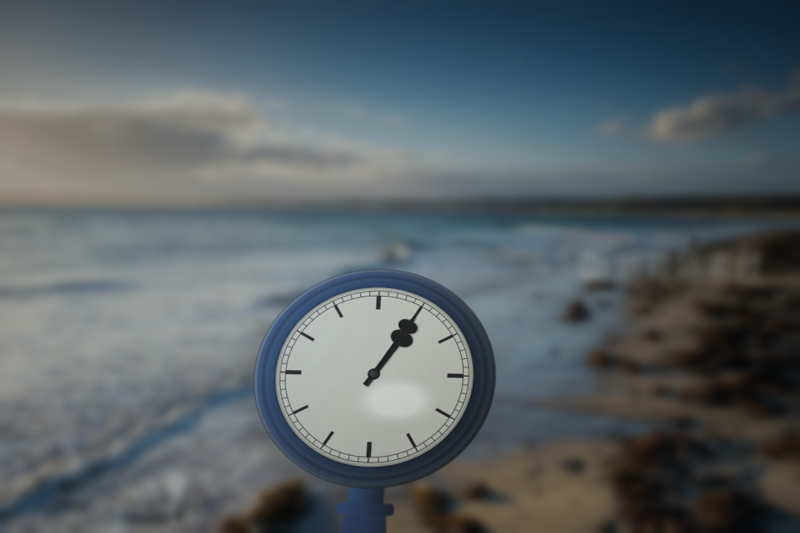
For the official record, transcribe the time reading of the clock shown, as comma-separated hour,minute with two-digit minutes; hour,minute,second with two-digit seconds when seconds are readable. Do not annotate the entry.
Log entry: 1,05
